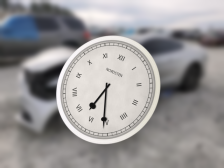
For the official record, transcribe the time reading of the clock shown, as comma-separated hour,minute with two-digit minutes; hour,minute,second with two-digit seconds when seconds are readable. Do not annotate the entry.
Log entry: 6,26
